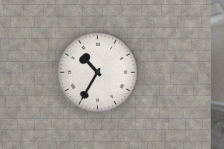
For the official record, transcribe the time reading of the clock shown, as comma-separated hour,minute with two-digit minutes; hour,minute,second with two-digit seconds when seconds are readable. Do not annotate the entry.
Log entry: 10,35
